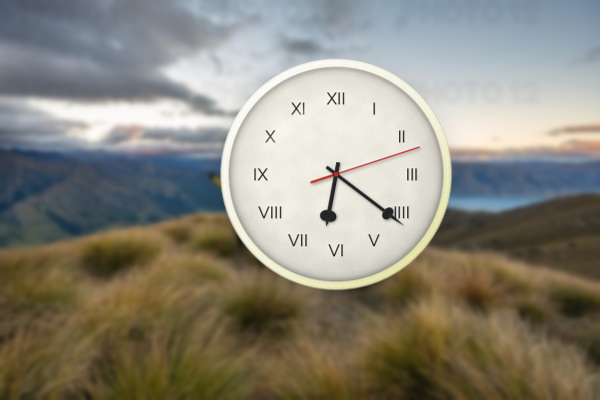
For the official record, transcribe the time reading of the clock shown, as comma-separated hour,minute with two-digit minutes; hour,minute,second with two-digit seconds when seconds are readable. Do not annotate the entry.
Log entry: 6,21,12
